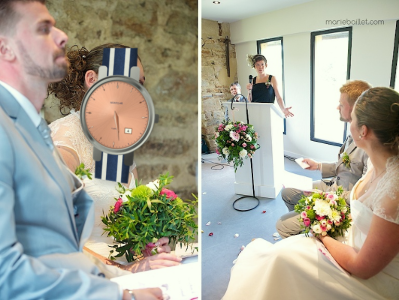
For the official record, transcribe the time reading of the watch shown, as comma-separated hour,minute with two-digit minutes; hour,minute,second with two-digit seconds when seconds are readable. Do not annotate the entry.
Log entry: 5,28
